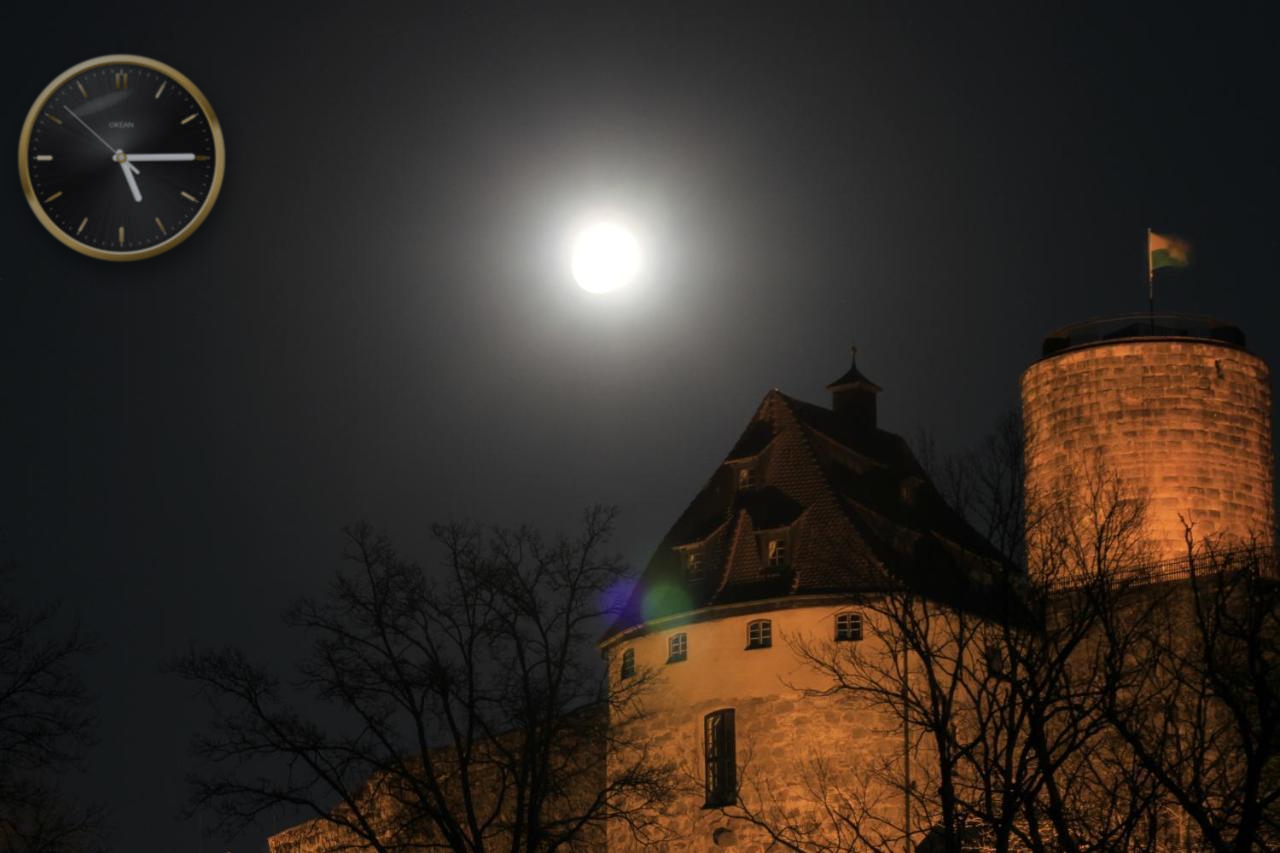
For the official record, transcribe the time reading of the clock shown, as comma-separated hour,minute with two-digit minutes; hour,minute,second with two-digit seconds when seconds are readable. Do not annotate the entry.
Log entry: 5,14,52
